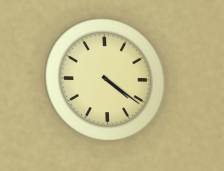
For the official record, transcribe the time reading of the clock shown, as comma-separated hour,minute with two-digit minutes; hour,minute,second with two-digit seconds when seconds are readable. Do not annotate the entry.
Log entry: 4,21
